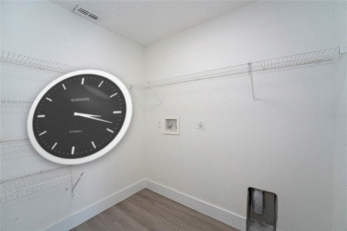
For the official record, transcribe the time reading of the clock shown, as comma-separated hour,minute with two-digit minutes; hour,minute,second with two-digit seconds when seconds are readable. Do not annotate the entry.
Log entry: 3,18
